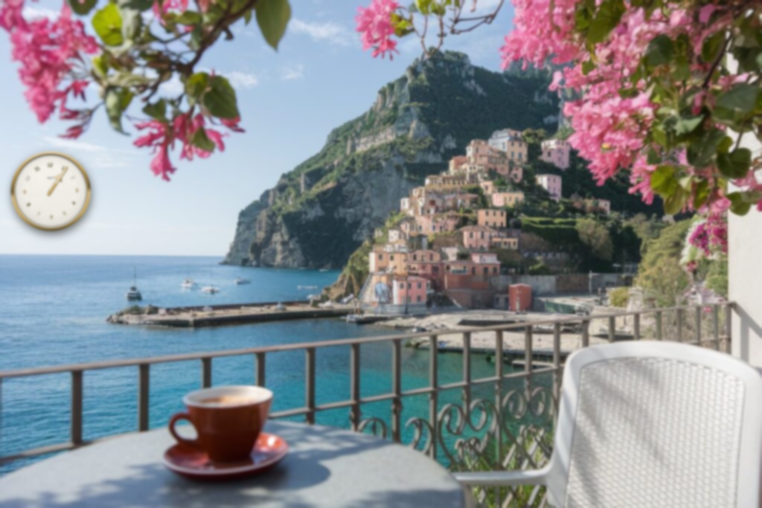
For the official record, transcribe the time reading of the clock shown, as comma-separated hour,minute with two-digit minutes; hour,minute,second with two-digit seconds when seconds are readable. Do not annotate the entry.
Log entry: 1,06
